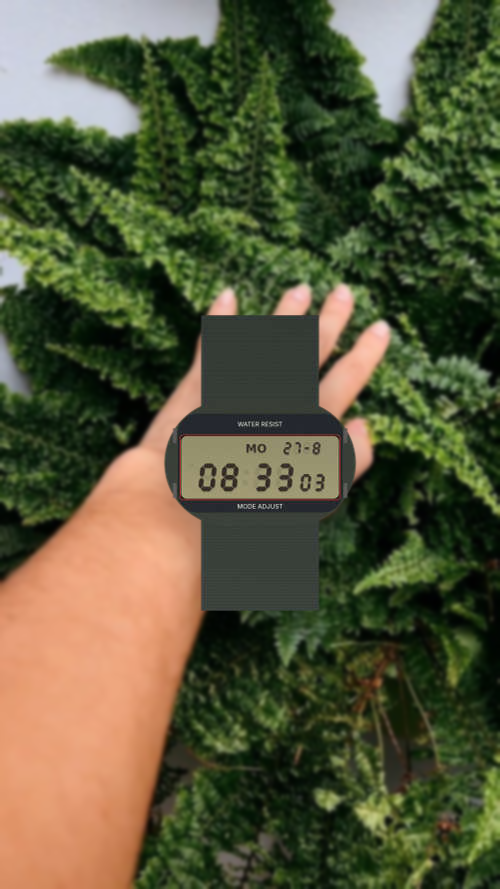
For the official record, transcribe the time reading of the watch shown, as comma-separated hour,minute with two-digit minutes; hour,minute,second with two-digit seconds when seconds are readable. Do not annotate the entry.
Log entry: 8,33,03
